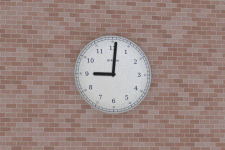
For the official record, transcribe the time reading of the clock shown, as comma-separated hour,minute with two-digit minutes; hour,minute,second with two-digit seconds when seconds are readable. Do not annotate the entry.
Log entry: 9,01
